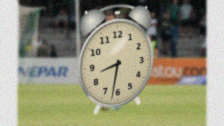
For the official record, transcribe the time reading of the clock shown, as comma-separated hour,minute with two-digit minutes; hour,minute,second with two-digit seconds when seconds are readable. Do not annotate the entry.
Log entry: 8,32
